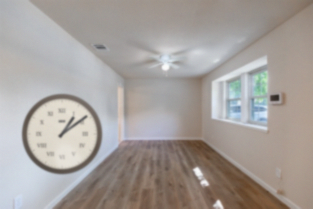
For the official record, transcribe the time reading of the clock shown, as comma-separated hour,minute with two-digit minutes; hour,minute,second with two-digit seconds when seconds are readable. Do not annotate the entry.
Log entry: 1,09
